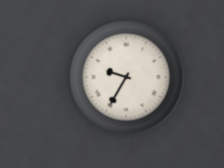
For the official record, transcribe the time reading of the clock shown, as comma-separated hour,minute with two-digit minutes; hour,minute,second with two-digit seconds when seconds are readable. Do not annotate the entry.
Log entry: 9,35
